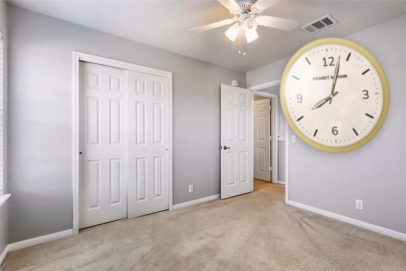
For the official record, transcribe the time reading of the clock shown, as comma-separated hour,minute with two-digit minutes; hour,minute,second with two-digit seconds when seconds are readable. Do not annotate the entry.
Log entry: 8,03
